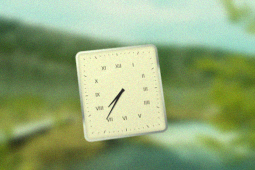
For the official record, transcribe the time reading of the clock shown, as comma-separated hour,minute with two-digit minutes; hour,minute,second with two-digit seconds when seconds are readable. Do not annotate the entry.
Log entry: 7,36
